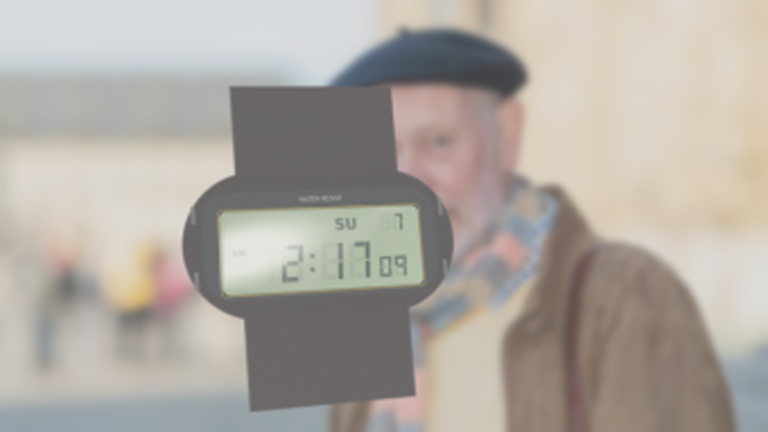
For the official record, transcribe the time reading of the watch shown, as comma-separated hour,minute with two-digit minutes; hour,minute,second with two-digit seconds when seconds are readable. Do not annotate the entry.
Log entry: 2,17,09
